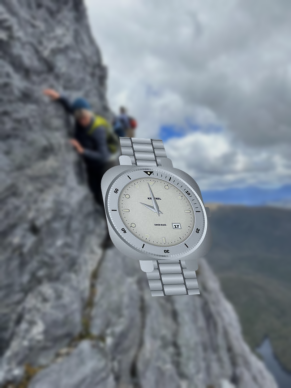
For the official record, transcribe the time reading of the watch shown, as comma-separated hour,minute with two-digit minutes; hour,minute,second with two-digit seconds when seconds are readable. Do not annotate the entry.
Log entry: 9,59
